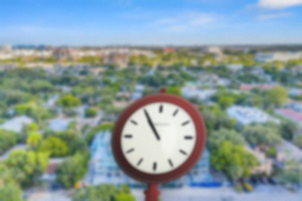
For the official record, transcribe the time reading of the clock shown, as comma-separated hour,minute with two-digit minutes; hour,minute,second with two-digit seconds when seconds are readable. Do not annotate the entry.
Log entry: 10,55
